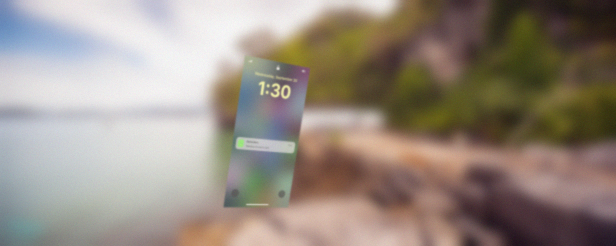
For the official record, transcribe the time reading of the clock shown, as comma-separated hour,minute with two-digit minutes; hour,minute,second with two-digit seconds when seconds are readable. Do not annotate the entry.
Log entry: 1,30
